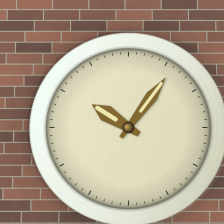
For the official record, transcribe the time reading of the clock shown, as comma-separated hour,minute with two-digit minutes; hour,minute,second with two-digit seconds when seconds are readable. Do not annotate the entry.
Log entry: 10,06
